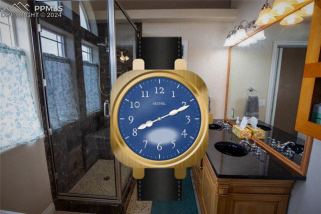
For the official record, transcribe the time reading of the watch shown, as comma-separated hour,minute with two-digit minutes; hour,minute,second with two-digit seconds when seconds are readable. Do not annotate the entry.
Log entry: 8,11
